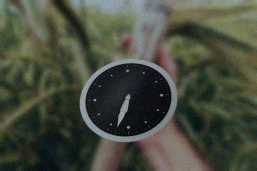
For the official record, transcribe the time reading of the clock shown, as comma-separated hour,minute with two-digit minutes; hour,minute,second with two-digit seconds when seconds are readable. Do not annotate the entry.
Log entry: 6,33
